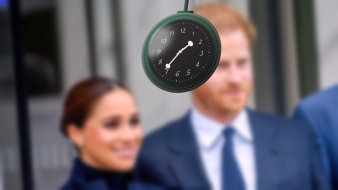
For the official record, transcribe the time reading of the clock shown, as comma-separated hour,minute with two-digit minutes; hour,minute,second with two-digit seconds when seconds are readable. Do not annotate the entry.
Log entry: 1,36
